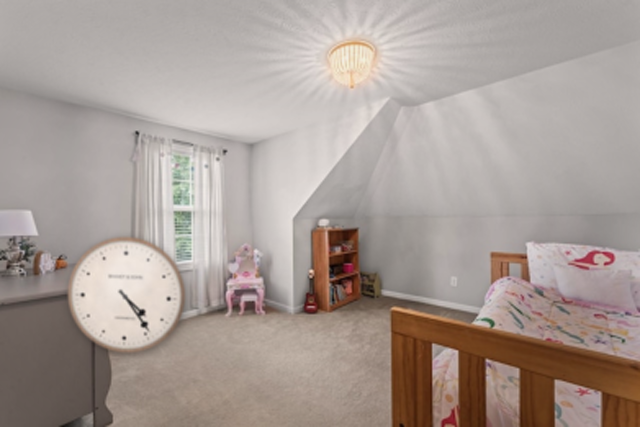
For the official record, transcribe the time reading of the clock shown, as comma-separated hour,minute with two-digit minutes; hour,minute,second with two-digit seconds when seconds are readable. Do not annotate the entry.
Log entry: 4,24
